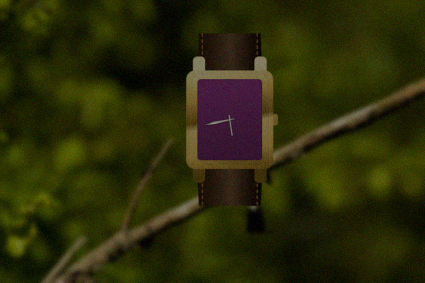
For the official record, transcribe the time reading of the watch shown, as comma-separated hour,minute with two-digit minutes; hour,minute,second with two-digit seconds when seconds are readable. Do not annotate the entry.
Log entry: 5,43
